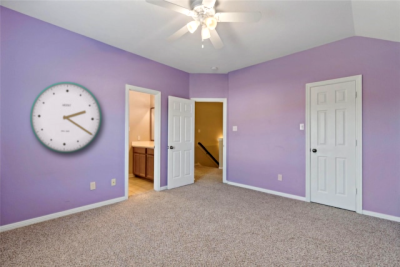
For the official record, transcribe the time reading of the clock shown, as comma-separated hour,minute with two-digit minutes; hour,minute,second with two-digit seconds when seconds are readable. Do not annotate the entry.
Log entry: 2,20
